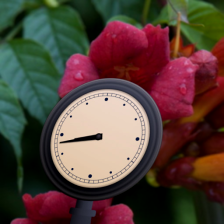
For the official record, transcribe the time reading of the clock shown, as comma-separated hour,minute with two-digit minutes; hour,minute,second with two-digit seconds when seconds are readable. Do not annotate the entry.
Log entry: 8,43
